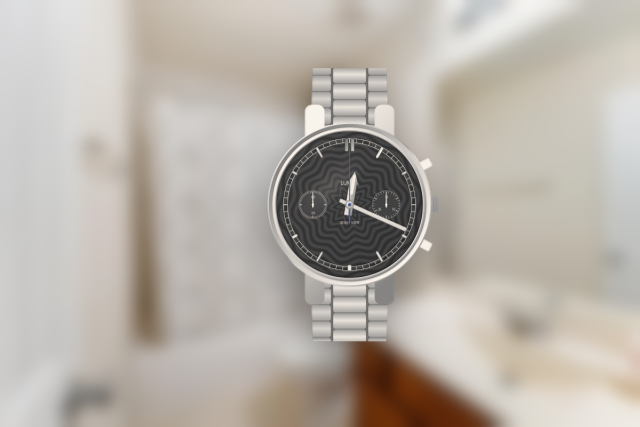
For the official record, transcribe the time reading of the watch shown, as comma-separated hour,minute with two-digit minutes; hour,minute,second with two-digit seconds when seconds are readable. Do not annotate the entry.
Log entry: 12,19
